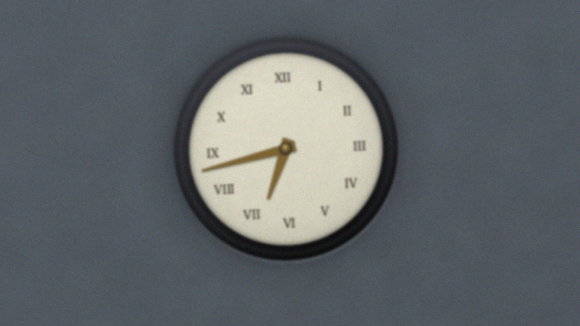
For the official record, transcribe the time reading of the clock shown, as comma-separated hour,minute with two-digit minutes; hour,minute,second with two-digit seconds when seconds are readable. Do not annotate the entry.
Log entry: 6,43
